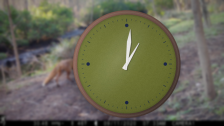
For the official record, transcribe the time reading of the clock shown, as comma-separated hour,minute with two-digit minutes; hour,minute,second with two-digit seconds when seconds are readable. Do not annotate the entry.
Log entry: 1,01
